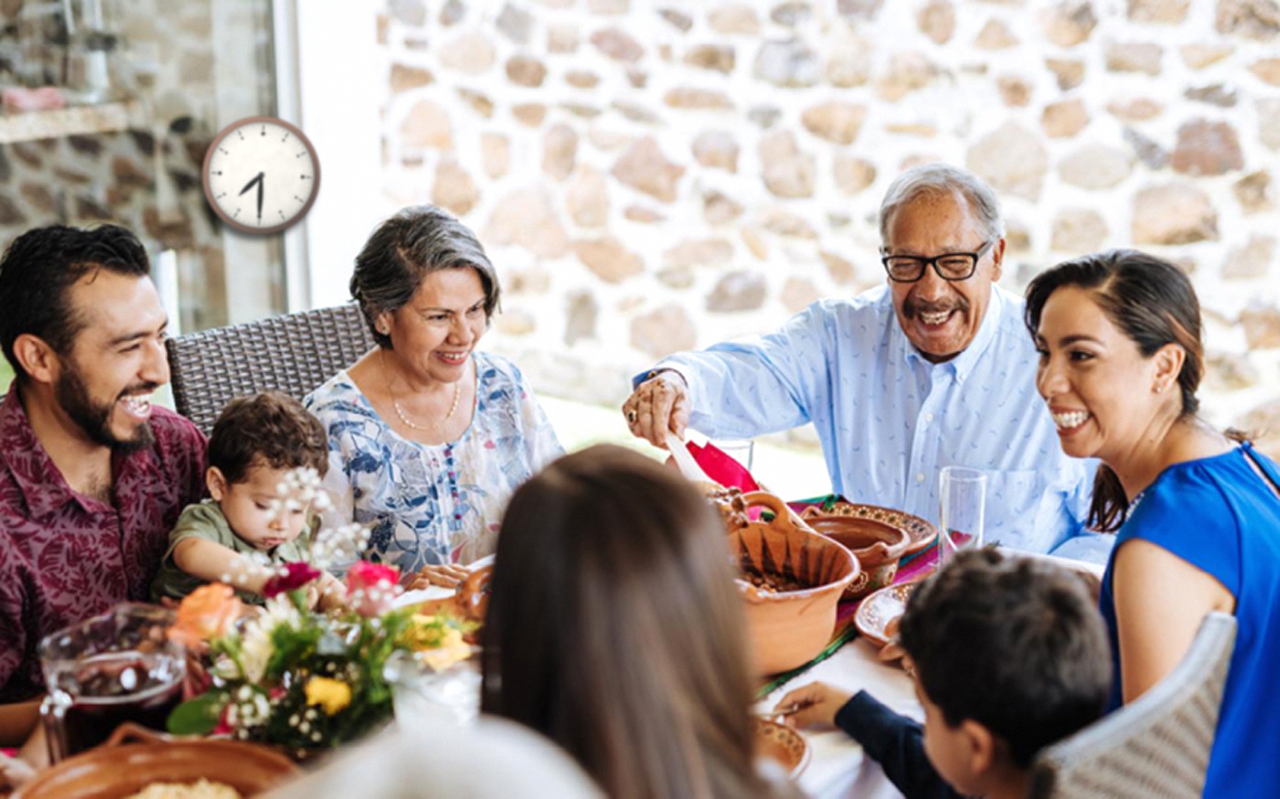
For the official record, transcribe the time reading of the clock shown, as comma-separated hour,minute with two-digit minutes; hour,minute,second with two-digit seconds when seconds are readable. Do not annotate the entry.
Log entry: 7,30
